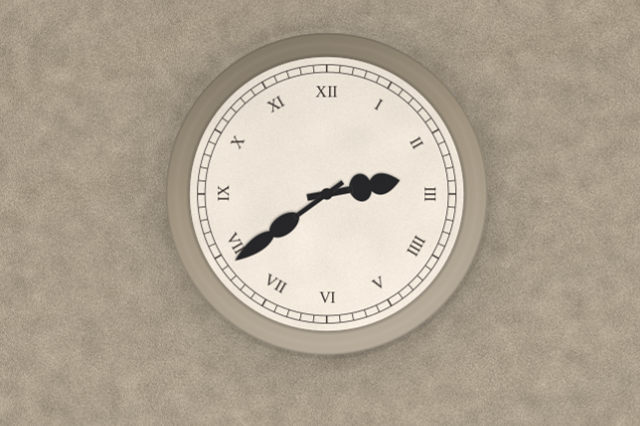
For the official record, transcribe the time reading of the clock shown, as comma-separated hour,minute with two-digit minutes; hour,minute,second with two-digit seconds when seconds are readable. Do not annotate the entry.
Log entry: 2,39
